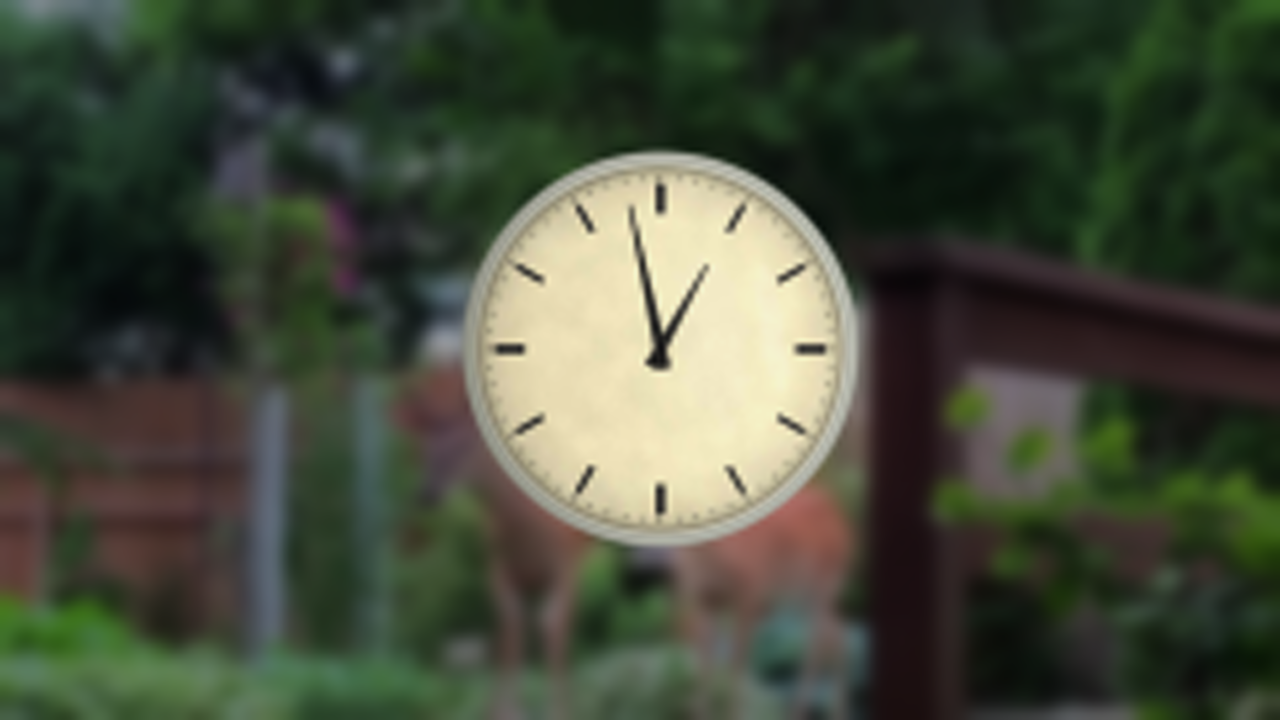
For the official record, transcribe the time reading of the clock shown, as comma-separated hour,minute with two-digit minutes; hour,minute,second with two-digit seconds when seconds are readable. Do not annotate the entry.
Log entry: 12,58
